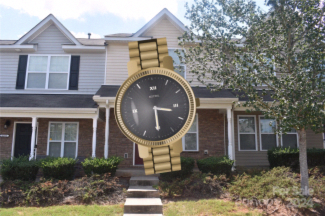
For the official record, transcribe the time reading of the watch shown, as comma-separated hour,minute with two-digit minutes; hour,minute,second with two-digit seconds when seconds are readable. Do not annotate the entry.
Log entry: 3,30
